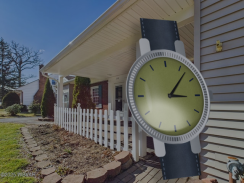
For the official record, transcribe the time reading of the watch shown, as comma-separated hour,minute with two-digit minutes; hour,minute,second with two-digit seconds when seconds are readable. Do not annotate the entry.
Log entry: 3,07
